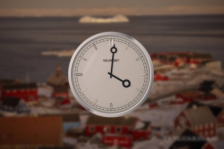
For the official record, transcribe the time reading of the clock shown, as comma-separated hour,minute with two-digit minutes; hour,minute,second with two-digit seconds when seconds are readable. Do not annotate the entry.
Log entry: 4,01
